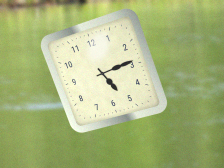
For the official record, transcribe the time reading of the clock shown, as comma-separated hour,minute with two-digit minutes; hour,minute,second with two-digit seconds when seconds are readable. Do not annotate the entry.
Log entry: 5,14
